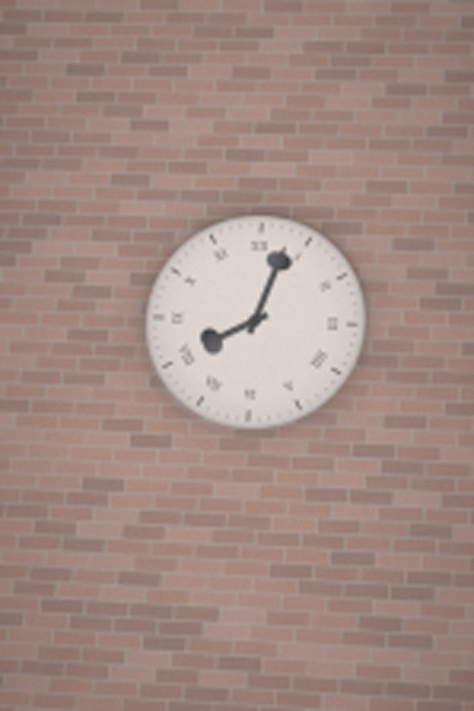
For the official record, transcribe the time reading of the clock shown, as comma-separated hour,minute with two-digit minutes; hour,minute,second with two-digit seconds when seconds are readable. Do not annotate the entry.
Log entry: 8,03
